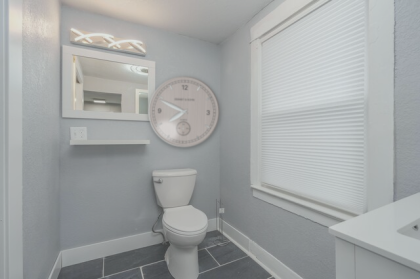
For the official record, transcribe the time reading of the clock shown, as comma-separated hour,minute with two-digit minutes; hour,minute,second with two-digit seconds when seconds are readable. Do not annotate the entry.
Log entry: 7,49
